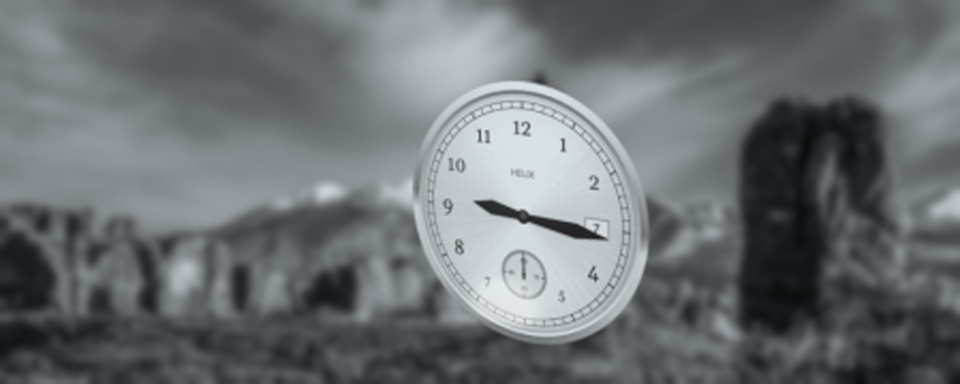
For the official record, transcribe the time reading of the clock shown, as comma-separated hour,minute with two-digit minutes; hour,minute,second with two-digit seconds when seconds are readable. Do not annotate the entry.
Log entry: 9,16
